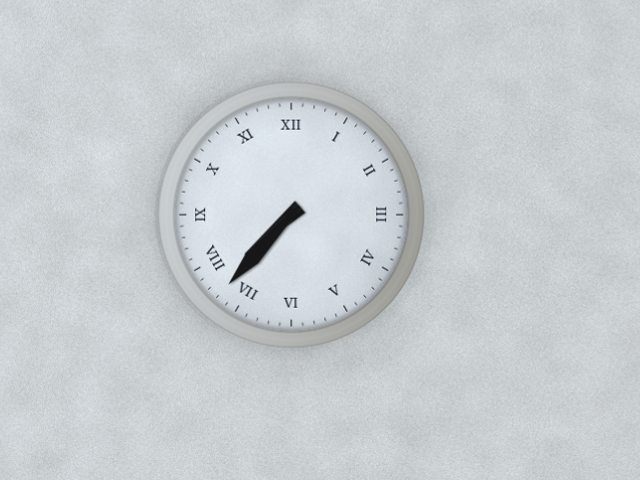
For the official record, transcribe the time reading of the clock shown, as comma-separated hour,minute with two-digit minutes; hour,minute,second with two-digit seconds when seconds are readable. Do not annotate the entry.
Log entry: 7,37
